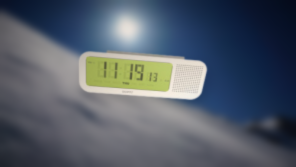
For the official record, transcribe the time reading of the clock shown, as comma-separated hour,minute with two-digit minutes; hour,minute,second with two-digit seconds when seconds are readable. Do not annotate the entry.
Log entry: 11,19,13
